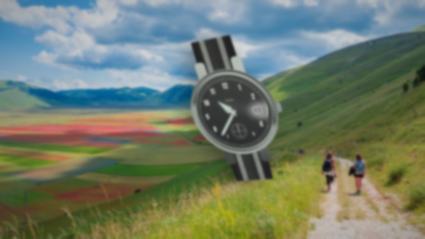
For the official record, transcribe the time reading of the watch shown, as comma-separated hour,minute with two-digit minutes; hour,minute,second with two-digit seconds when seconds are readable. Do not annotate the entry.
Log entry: 10,37
